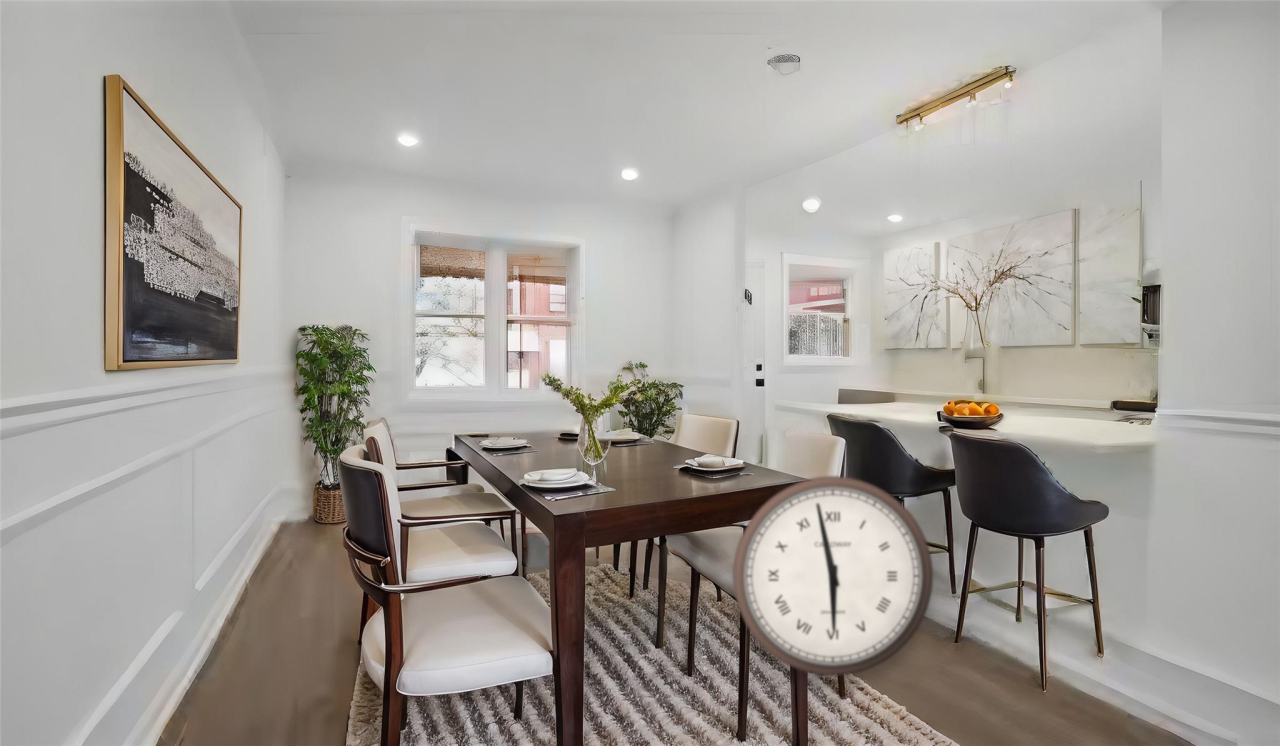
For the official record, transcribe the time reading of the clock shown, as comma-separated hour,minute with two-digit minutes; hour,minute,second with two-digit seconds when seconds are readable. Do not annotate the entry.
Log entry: 5,58
